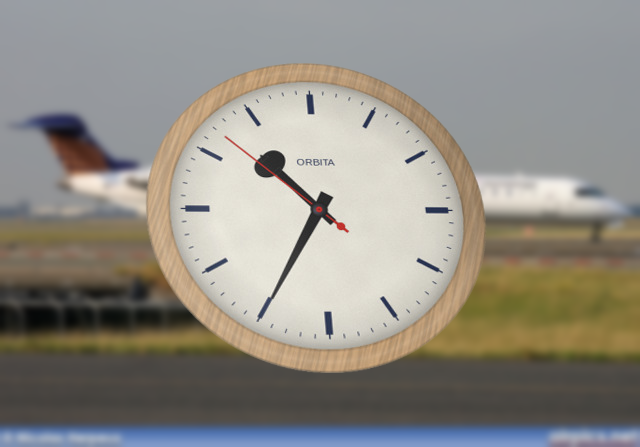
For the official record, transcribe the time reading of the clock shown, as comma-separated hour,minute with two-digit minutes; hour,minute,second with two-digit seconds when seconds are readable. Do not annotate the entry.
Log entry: 10,34,52
